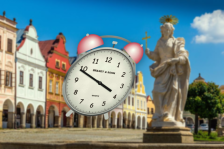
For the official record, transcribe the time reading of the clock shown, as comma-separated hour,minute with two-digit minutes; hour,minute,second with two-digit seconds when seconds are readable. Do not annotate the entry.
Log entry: 3,49
